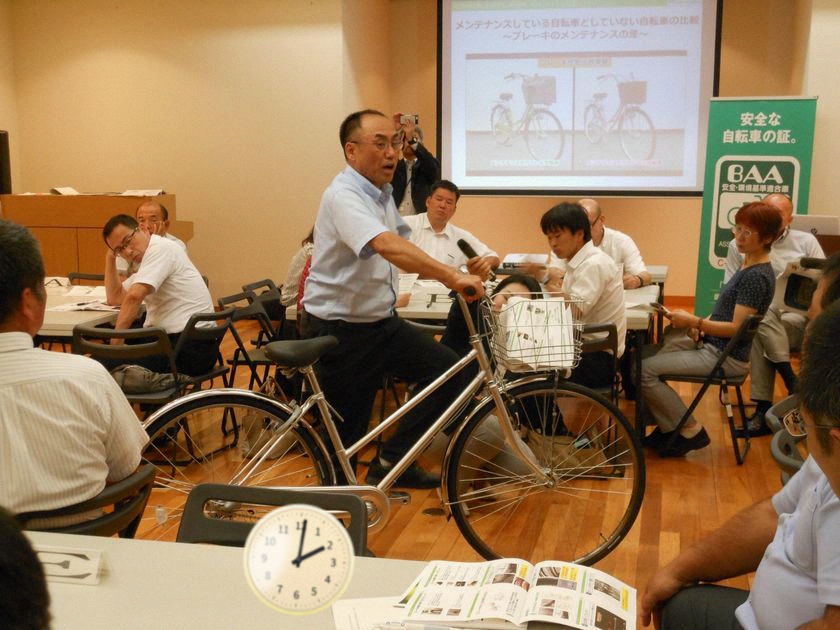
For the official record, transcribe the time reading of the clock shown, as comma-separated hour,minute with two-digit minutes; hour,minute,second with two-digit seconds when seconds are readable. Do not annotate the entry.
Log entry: 2,01
